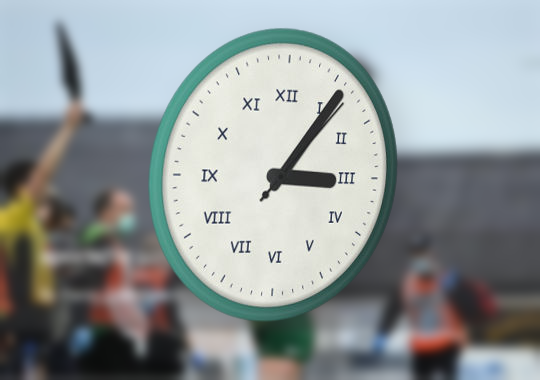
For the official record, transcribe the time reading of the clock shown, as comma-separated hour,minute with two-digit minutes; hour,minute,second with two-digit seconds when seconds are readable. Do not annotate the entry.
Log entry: 3,06,07
